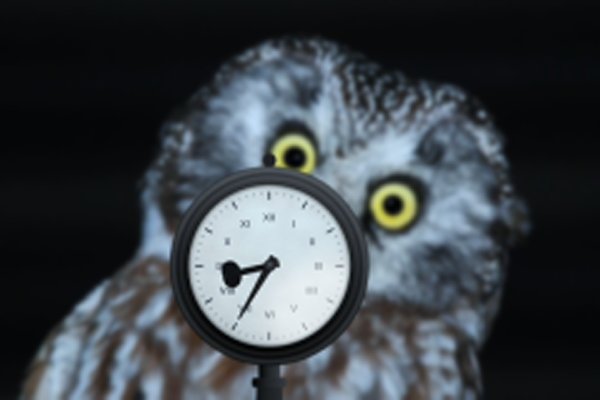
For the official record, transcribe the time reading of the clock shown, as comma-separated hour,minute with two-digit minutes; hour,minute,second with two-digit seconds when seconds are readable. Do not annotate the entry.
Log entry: 8,35
